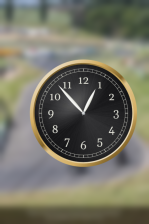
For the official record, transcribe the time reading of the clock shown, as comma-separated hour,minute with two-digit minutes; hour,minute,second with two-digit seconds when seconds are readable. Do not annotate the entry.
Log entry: 12,53
